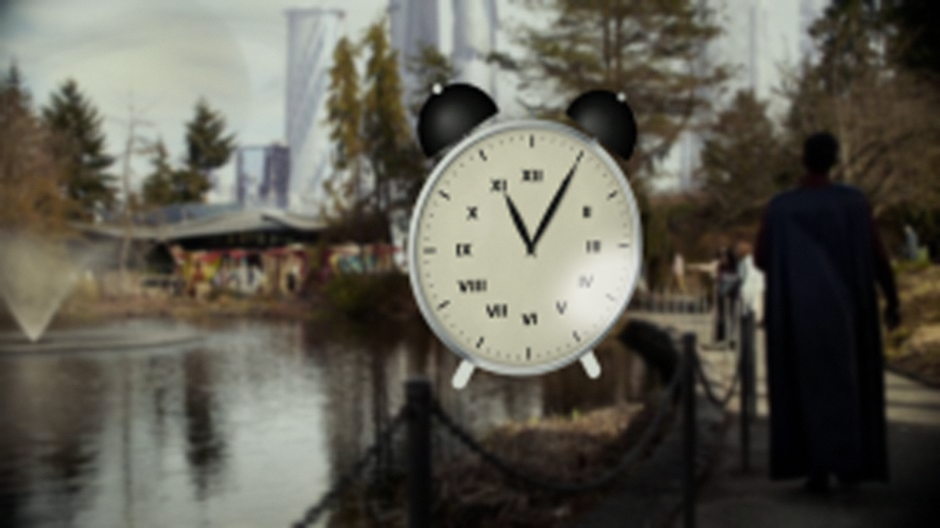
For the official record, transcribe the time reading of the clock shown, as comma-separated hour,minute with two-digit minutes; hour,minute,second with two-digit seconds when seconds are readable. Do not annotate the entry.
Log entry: 11,05
